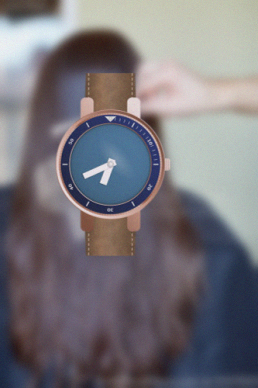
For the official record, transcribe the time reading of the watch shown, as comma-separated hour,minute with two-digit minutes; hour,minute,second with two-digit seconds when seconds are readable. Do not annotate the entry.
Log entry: 6,41
